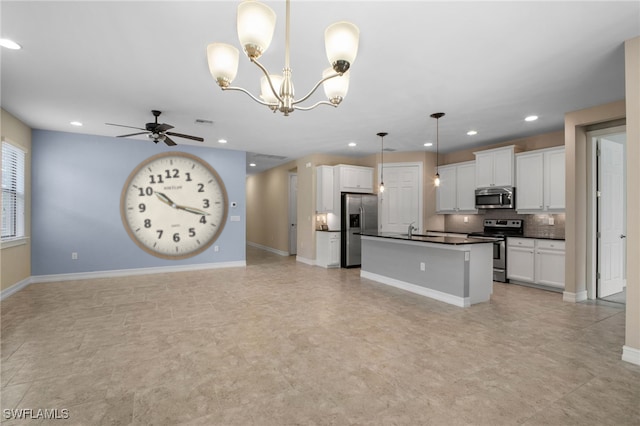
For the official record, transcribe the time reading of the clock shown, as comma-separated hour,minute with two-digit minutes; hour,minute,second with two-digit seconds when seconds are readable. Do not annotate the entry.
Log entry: 10,18
